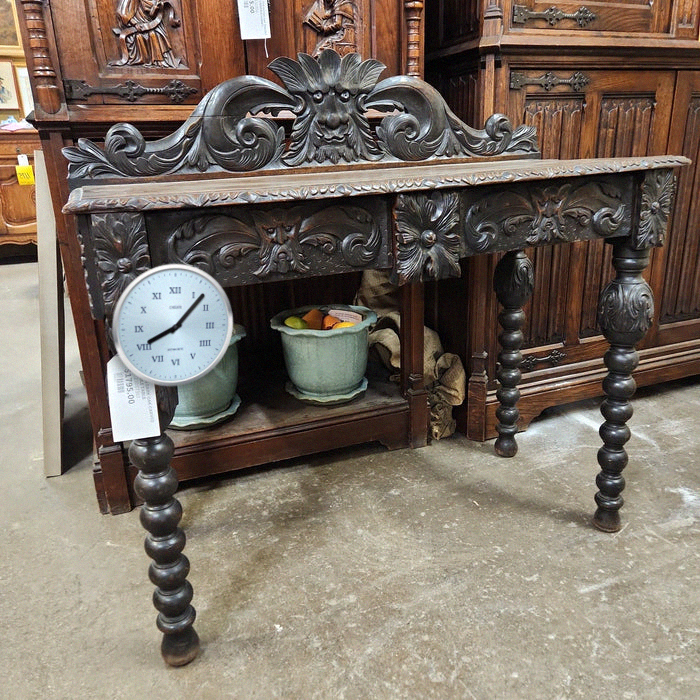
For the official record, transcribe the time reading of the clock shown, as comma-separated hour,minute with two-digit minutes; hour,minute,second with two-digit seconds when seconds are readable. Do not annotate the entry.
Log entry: 8,07
